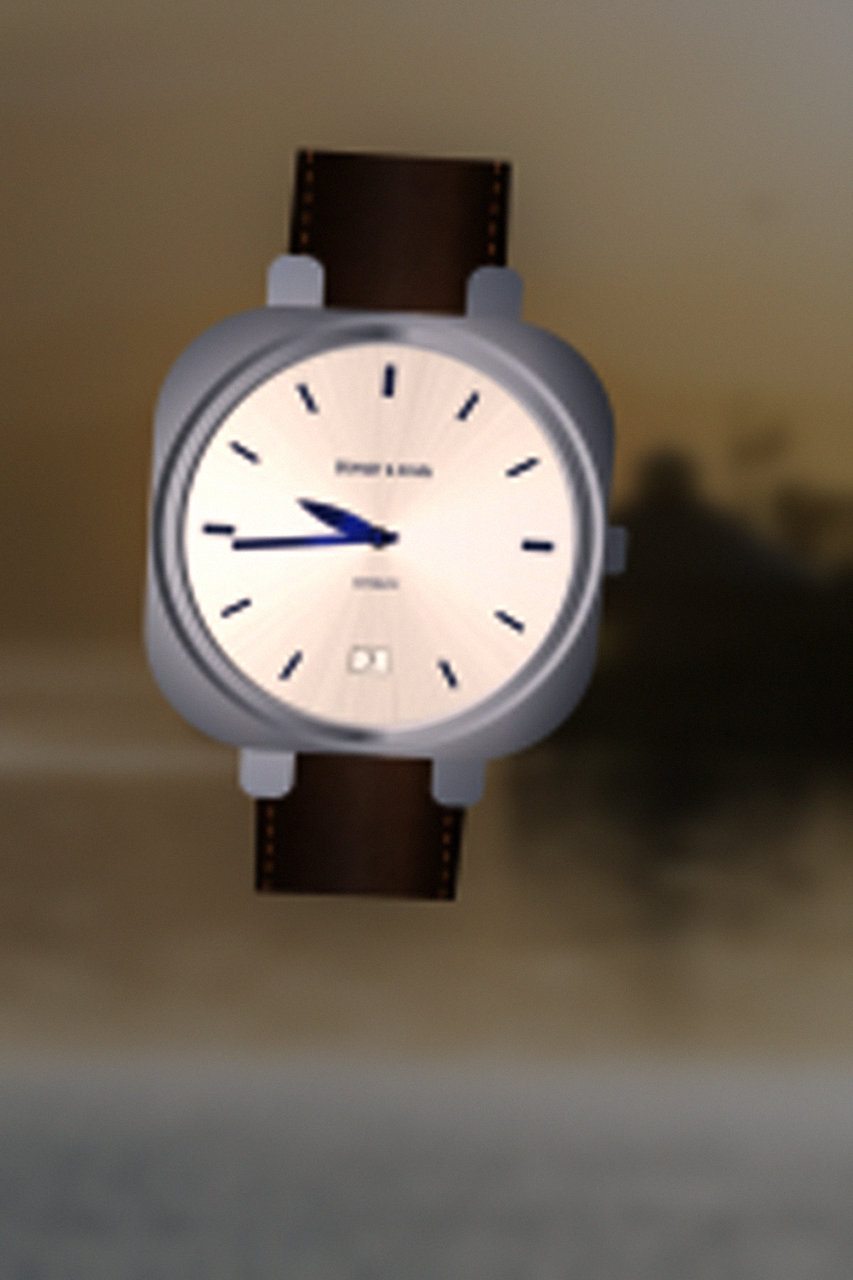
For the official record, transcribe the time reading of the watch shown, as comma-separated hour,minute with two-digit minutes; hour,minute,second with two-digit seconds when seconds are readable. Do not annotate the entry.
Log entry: 9,44
